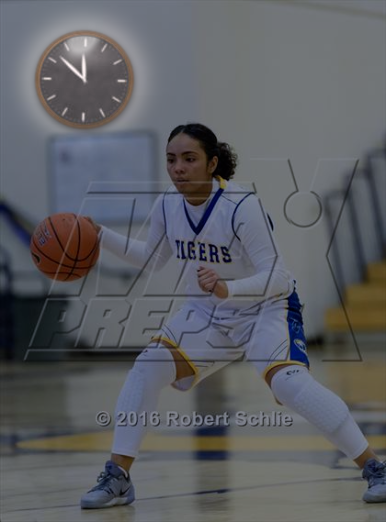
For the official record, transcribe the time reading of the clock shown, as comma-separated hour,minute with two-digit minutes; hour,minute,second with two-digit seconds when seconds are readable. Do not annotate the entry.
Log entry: 11,52
